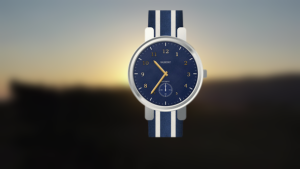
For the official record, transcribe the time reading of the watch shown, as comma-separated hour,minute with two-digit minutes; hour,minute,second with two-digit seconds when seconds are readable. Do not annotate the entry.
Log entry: 10,36
